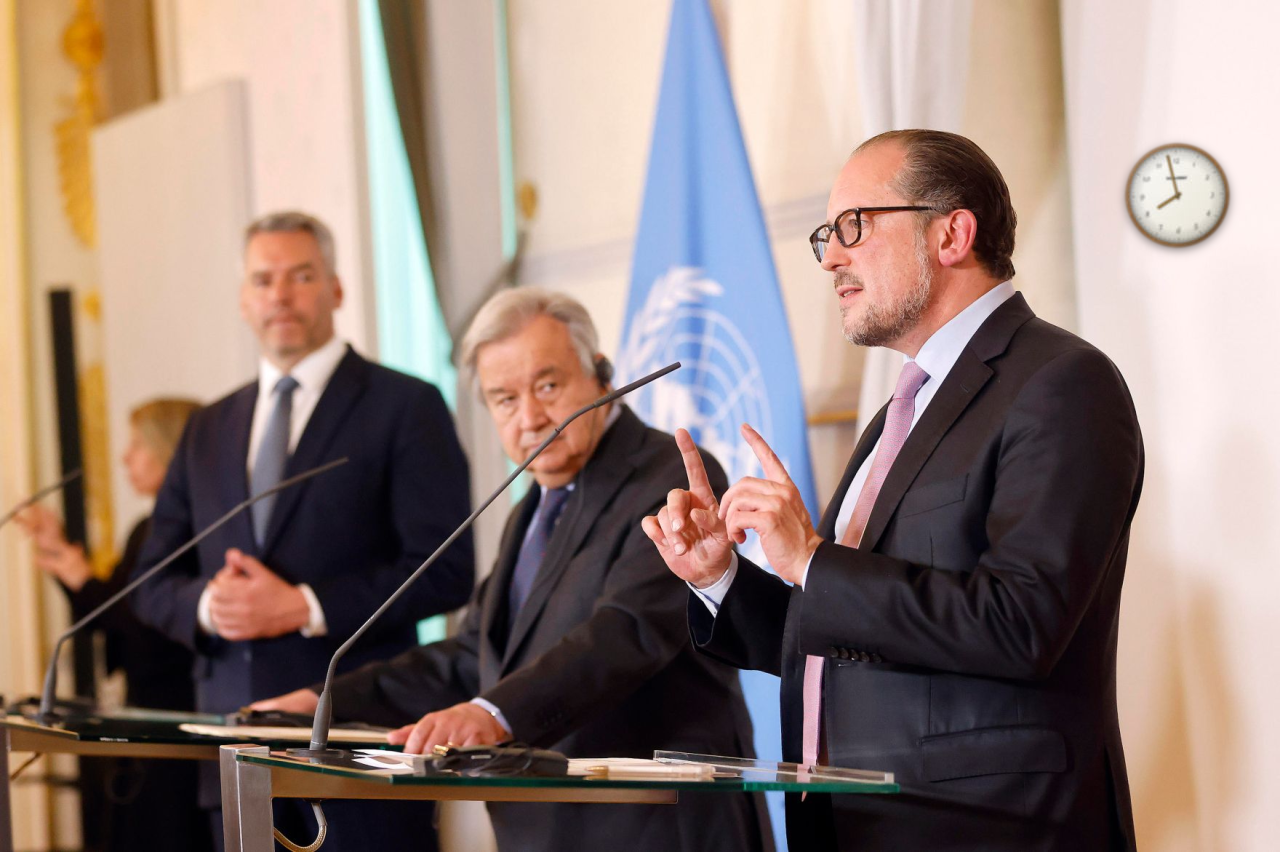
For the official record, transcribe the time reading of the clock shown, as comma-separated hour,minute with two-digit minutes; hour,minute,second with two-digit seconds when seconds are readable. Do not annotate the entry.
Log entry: 7,58
